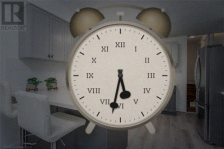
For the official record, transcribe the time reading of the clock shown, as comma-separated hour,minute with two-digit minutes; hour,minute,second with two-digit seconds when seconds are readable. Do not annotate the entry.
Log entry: 5,32
